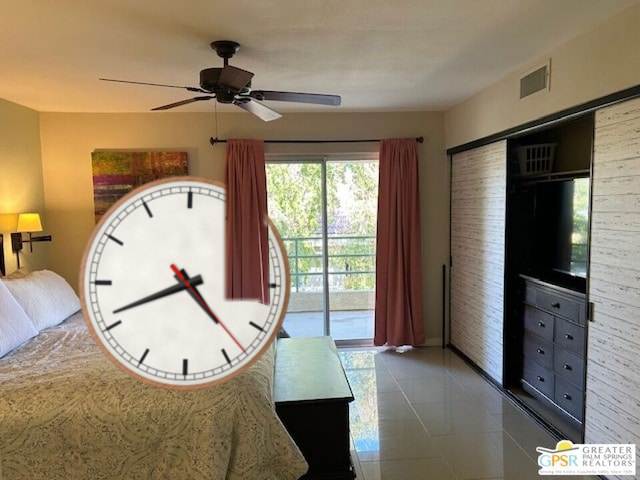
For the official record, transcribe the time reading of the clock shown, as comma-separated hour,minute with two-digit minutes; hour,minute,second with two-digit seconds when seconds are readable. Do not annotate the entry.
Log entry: 4,41,23
